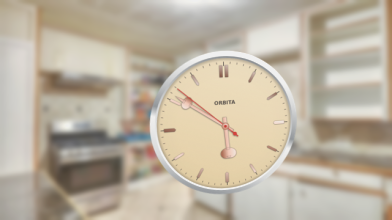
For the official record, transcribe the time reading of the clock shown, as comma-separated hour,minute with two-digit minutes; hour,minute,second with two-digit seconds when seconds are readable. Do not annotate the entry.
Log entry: 5,50,52
